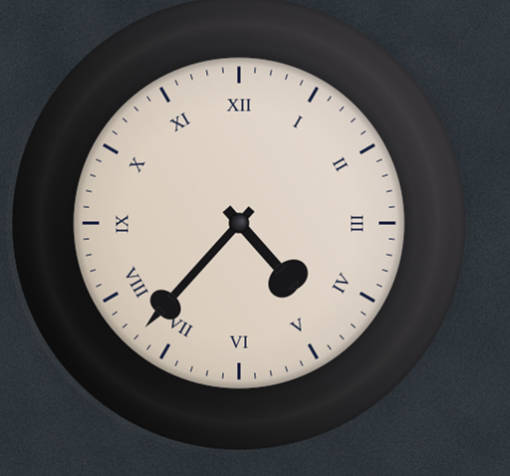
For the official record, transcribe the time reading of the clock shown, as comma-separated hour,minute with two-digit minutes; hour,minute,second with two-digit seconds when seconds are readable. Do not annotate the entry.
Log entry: 4,37
